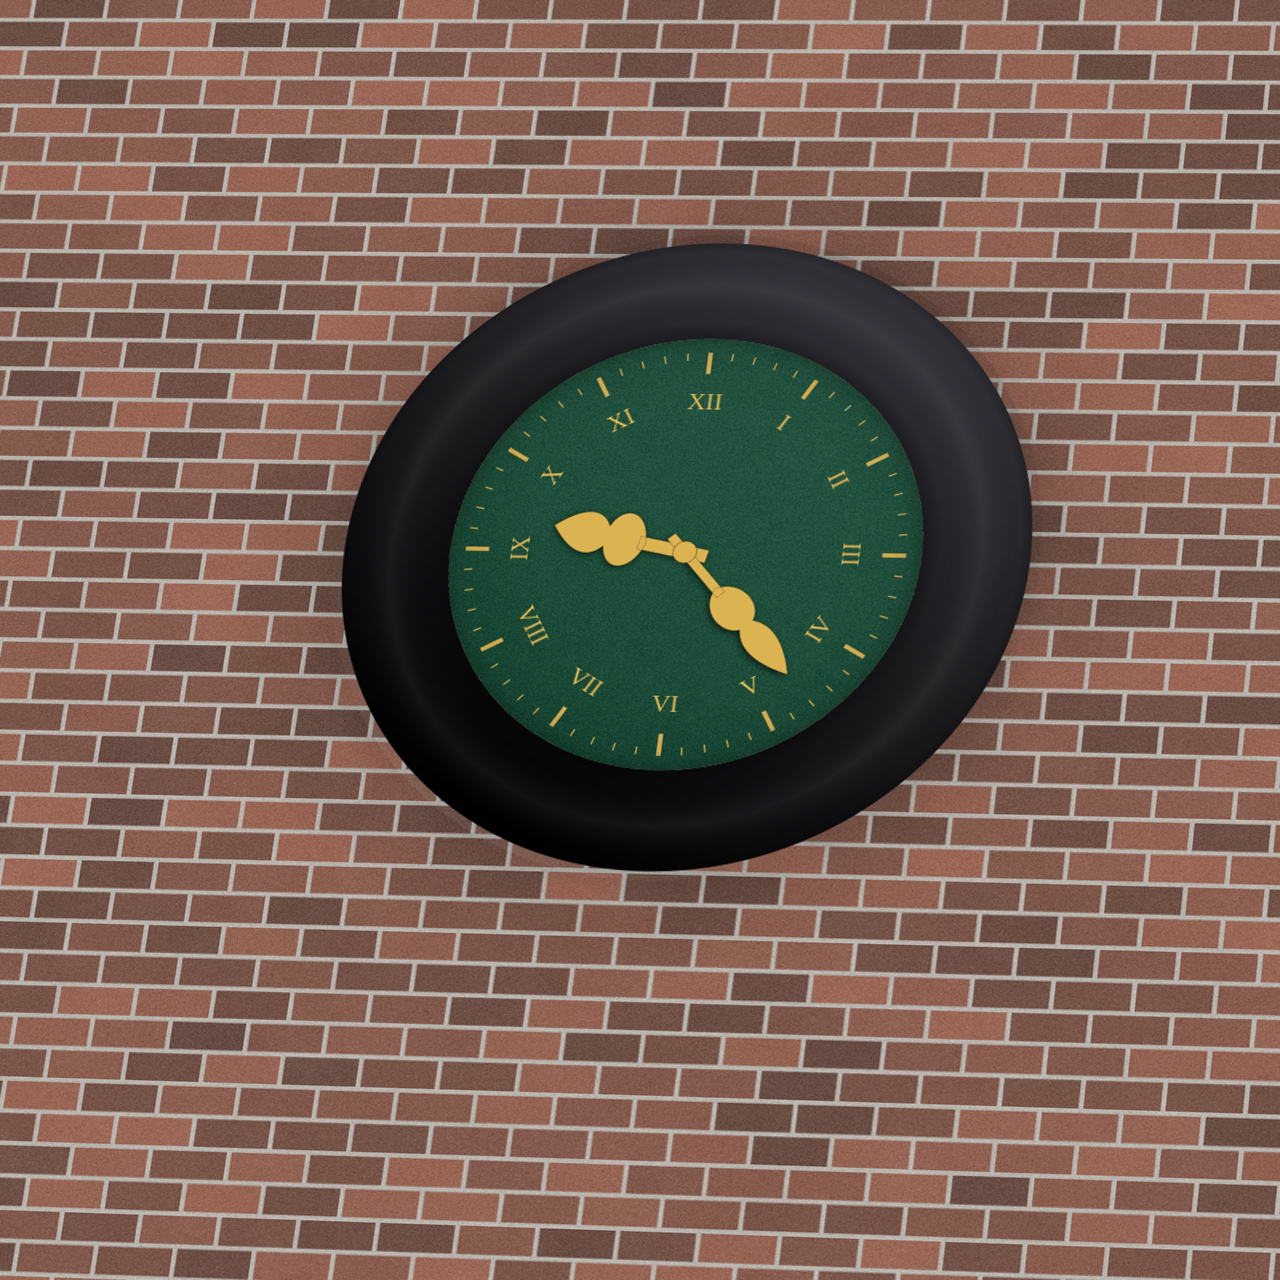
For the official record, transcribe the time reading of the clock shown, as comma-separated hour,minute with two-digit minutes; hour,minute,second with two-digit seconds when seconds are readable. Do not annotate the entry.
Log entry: 9,23
